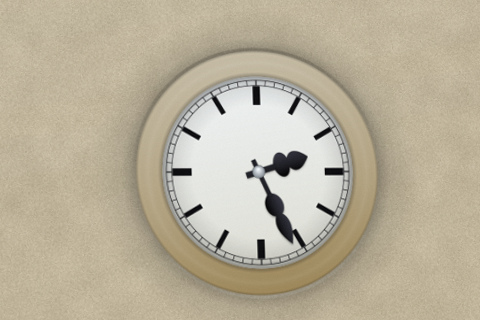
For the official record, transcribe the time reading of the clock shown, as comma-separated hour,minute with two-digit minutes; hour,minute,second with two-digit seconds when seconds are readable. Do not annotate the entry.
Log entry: 2,26
